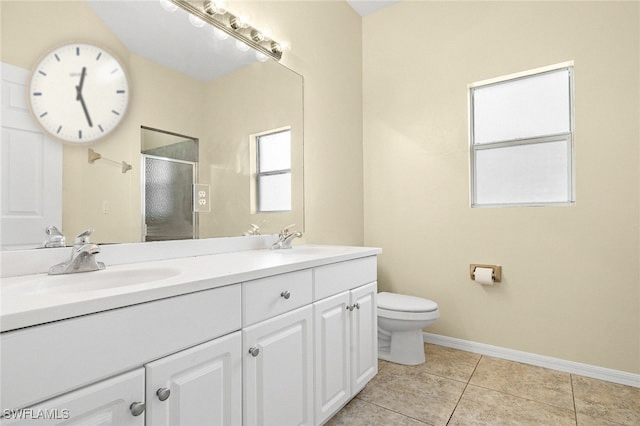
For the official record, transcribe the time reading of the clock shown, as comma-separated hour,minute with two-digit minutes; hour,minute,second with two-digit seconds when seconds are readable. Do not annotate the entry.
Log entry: 12,27
